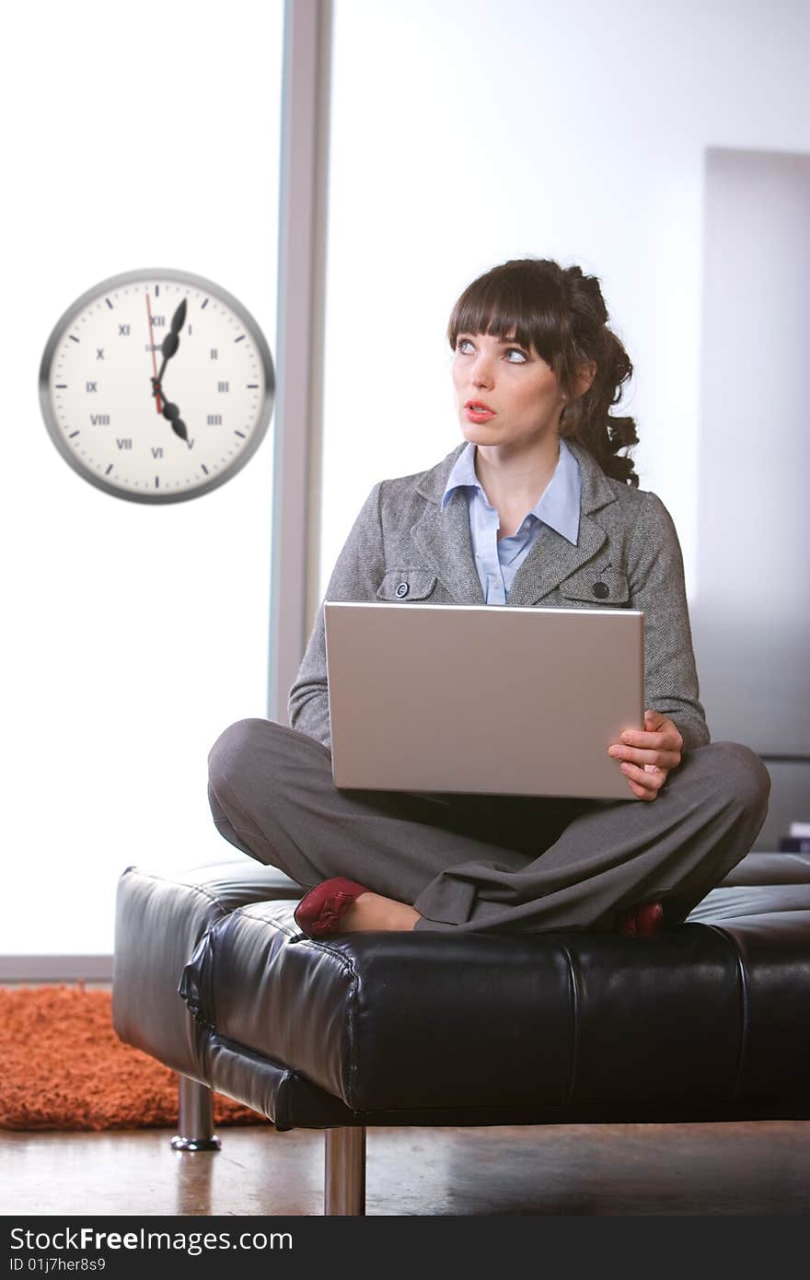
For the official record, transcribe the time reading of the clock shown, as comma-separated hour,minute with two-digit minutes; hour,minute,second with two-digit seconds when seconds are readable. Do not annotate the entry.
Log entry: 5,02,59
